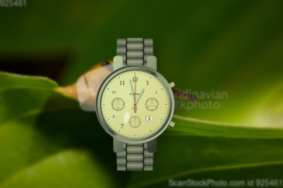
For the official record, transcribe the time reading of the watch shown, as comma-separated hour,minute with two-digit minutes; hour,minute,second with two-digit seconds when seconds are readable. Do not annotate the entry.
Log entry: 12,58
